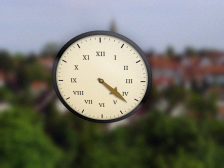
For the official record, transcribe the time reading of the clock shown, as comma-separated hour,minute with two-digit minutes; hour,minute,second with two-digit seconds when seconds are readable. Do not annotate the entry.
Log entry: 4,22
